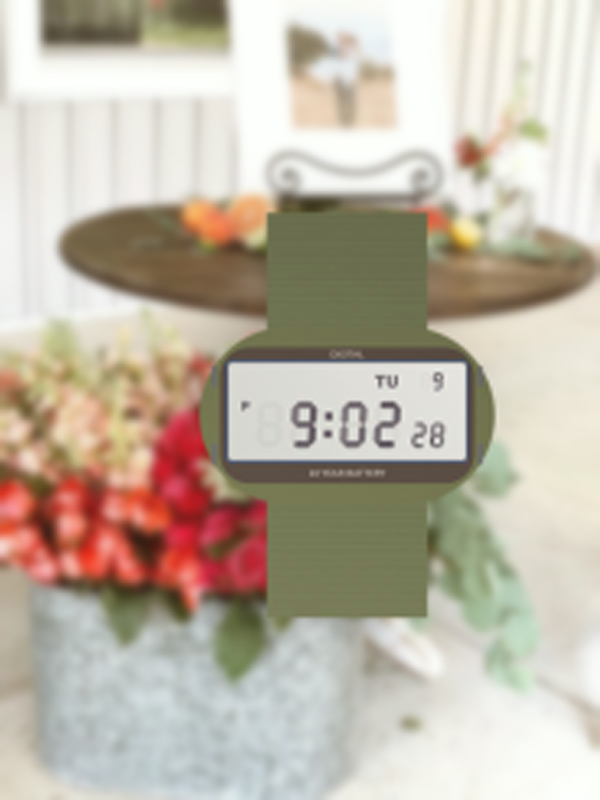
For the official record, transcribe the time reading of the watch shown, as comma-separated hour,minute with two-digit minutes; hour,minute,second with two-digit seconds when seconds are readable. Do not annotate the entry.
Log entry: 9,02,28
